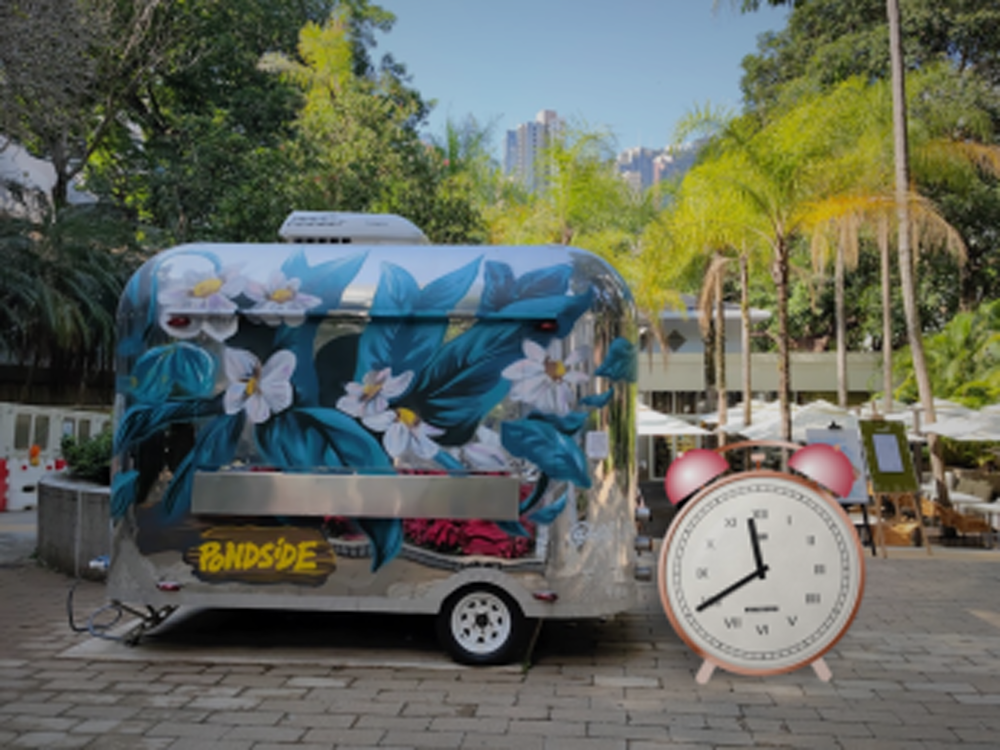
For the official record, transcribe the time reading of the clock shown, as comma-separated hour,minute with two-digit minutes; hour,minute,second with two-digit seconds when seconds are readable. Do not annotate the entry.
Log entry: 11,40
